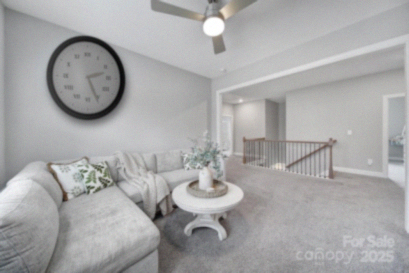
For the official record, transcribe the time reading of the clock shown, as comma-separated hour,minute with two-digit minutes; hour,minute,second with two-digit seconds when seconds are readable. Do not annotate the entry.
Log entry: 2,26
